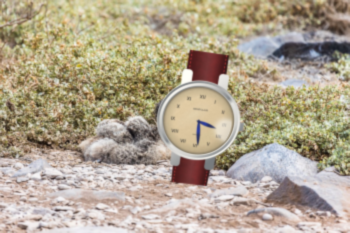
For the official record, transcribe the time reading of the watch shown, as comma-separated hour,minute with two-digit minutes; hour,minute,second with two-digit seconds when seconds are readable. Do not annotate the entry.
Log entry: 3,29
